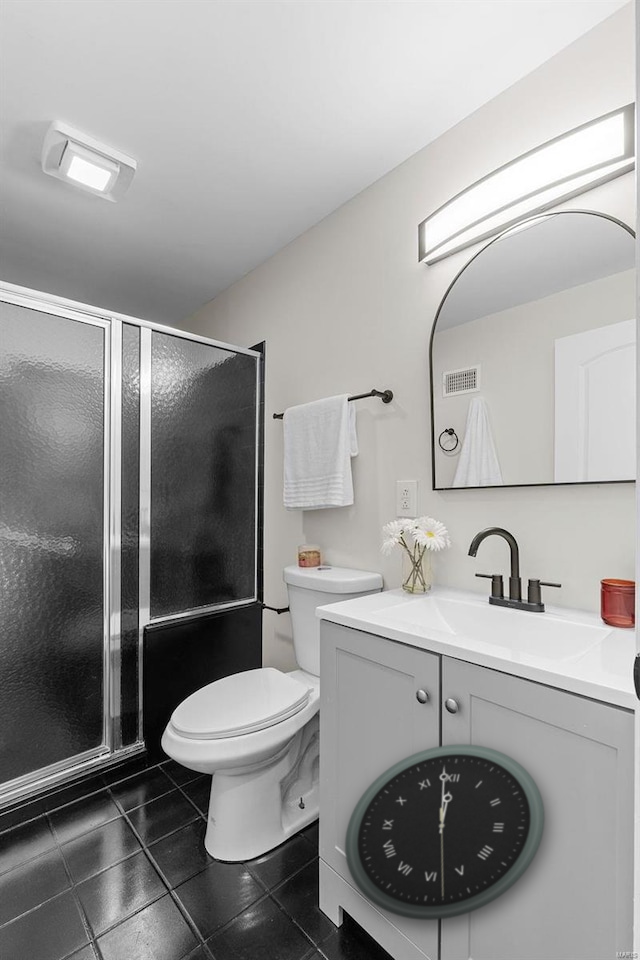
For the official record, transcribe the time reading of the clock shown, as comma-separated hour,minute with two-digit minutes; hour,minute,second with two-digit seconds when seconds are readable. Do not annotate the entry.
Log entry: 11,58,28
